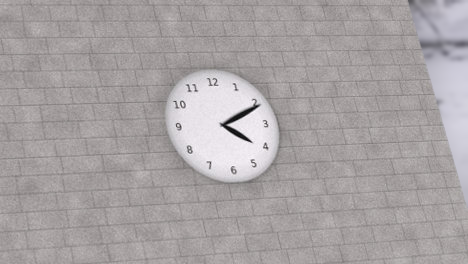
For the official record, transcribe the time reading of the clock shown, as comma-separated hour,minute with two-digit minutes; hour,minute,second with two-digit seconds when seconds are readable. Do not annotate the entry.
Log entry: 4,11
